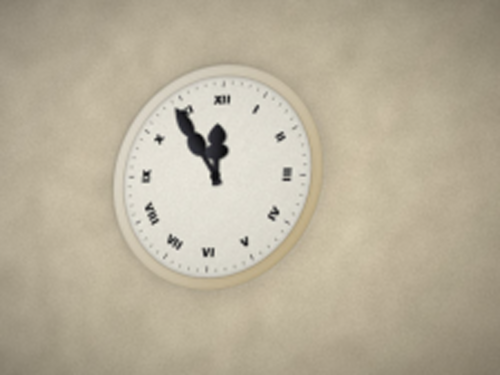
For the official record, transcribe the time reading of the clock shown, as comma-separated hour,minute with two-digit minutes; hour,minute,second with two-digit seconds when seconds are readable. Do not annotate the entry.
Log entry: 11,54
